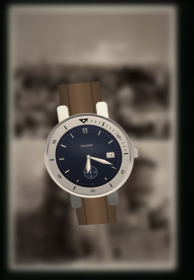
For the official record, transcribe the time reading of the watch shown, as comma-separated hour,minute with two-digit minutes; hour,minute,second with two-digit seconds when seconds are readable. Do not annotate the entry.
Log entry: 6,19
